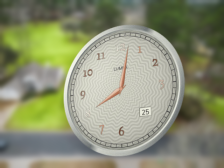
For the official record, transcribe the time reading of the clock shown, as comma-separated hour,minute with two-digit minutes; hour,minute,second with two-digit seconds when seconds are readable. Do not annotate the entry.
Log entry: 8,02
